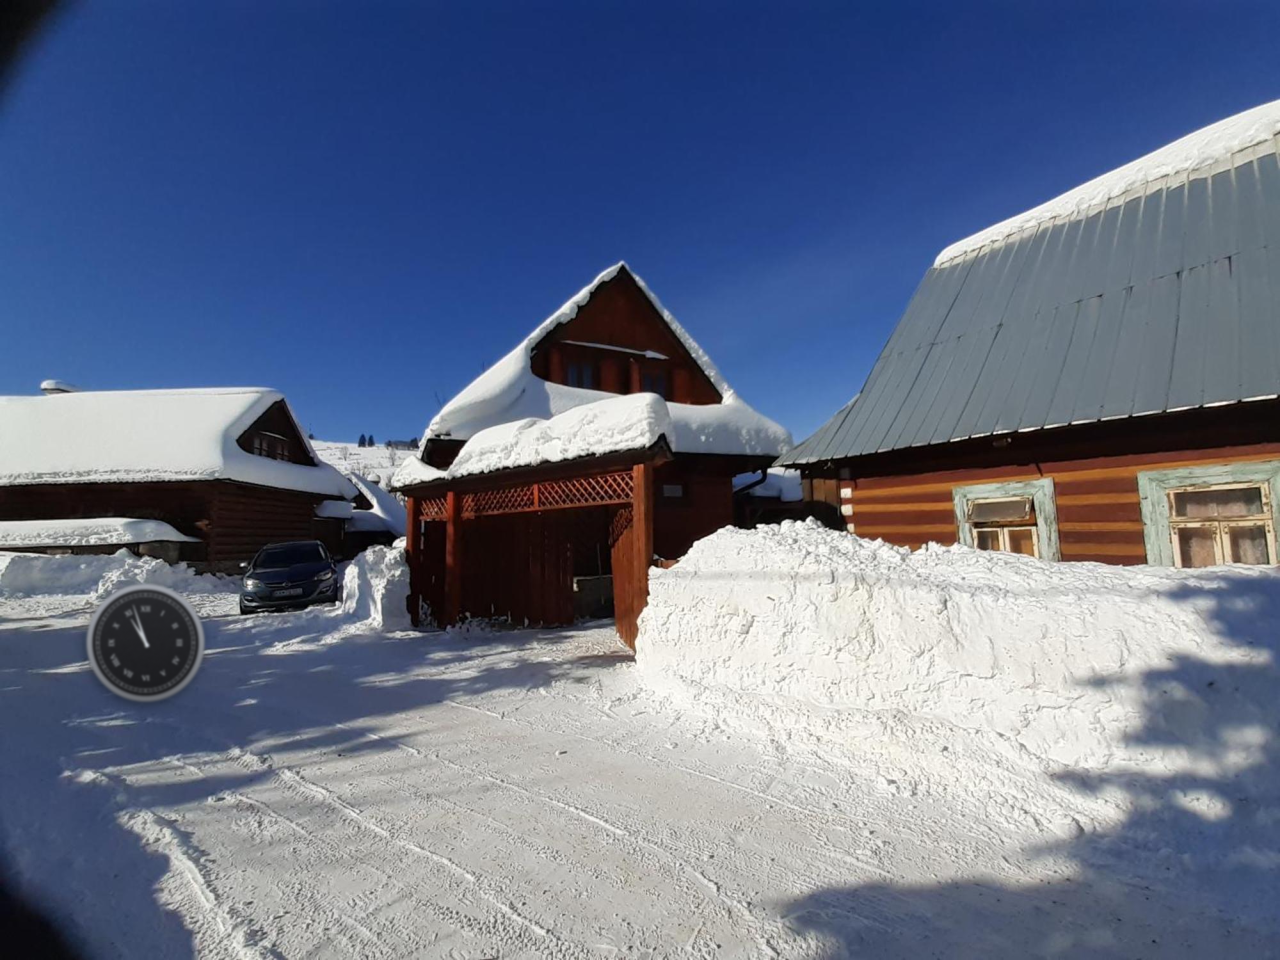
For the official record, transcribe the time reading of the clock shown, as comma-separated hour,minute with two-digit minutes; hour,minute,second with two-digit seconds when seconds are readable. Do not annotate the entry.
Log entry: 10,57
